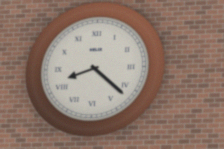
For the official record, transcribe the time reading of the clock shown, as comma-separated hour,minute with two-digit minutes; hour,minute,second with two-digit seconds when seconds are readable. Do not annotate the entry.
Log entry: 8,22
